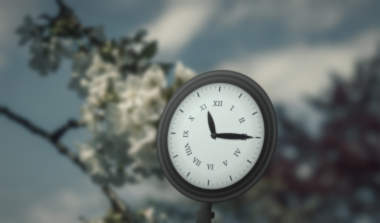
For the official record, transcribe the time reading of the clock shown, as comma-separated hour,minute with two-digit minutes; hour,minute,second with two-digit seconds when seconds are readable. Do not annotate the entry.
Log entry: 11,15
